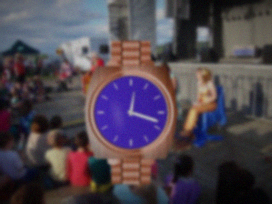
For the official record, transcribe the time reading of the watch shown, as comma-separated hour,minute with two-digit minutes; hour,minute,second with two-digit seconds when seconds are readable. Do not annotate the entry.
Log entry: 12,18
